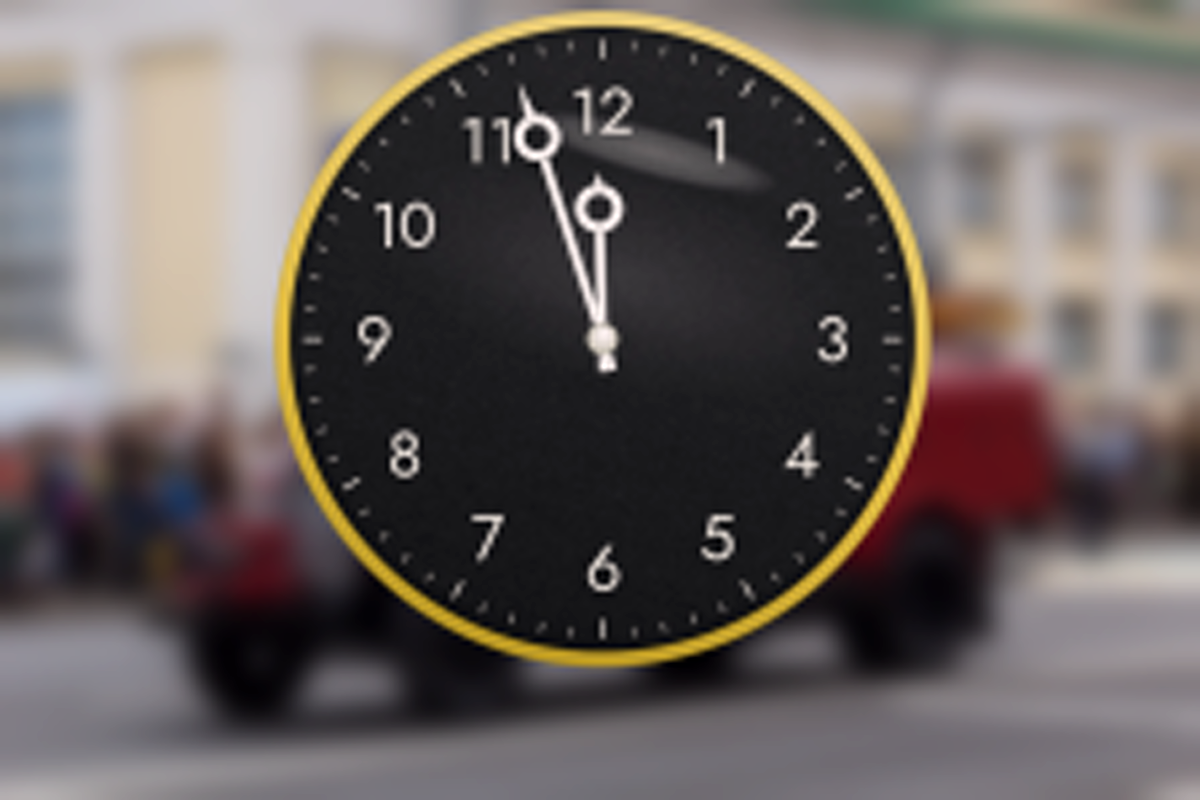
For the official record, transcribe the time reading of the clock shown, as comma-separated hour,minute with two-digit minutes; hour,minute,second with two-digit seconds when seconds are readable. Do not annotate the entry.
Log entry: 11,57
